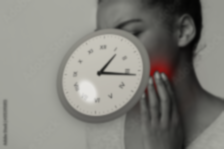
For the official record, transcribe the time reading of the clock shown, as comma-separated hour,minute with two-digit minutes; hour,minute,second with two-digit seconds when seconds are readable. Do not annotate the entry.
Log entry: 1,16
